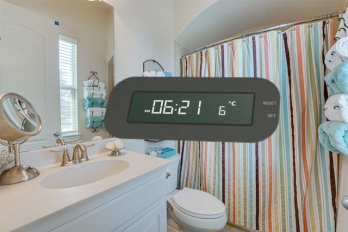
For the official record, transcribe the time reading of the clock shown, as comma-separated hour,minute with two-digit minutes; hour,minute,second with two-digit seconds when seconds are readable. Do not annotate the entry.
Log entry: 6,21
